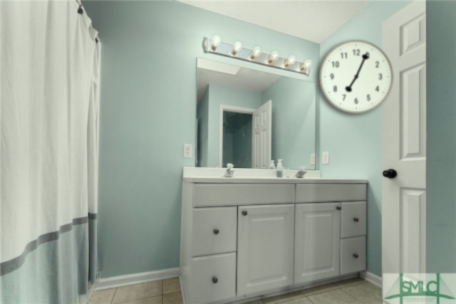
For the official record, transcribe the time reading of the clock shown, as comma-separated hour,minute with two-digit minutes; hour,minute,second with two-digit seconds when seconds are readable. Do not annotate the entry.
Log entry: 7,04
